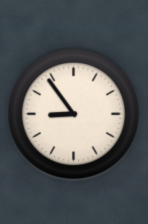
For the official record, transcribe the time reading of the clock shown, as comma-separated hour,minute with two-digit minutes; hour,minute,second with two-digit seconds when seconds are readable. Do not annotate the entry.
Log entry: 8,54
